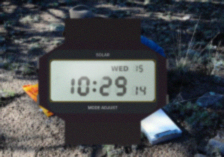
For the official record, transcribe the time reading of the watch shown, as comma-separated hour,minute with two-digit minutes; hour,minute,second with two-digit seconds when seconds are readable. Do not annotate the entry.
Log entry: 10,29,14
